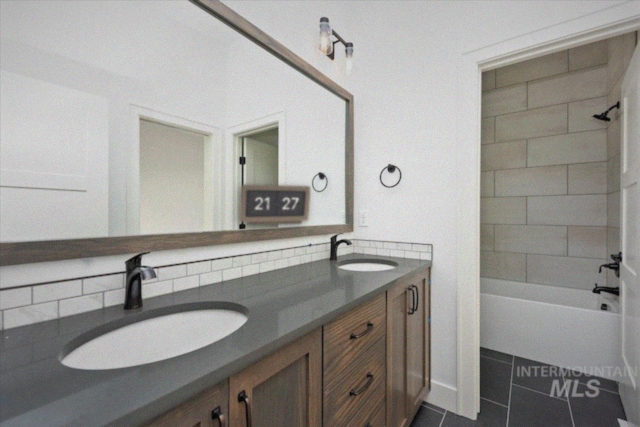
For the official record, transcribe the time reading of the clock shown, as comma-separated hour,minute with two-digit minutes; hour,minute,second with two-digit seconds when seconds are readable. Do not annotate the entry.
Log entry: 21,27
